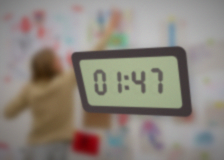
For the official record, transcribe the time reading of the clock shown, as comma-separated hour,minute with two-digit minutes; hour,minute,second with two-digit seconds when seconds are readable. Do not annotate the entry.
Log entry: 1,47
